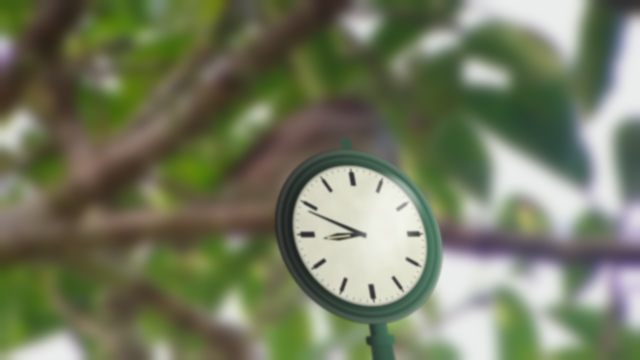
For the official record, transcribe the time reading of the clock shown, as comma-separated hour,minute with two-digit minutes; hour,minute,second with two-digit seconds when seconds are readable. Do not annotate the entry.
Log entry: 8,49
